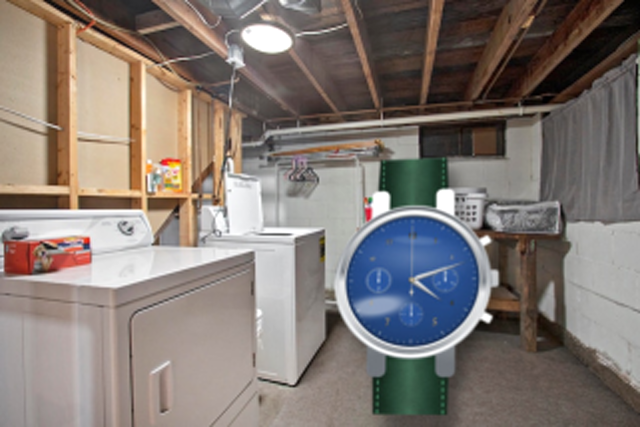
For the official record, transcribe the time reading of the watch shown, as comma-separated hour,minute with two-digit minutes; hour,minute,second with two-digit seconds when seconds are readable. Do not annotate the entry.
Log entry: 4,12
